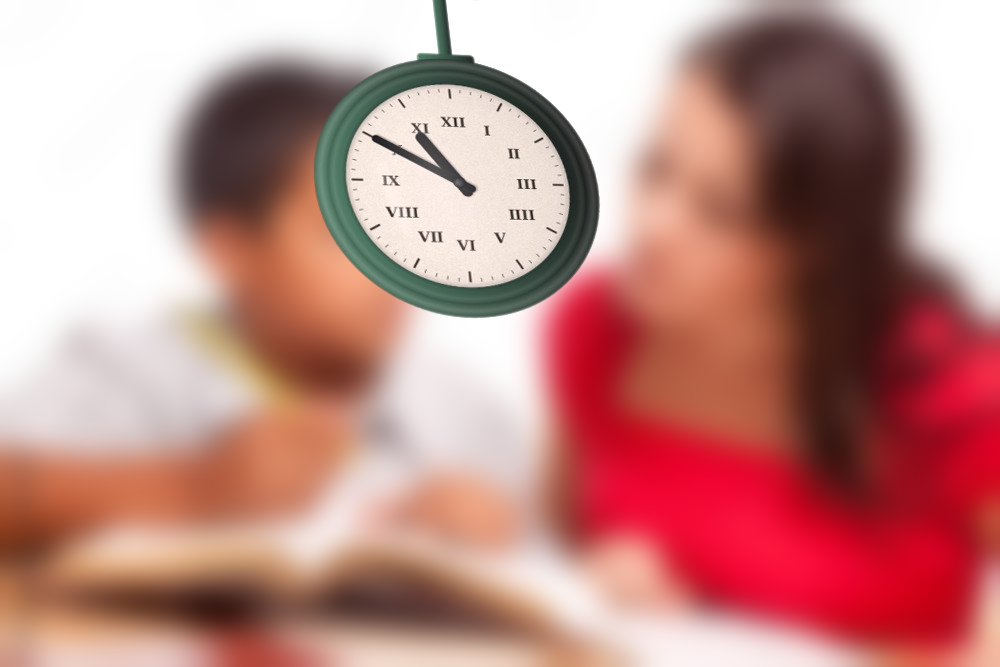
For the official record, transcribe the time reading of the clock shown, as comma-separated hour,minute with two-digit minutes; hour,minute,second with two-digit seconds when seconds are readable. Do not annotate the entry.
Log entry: 10,50
